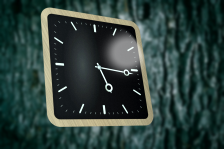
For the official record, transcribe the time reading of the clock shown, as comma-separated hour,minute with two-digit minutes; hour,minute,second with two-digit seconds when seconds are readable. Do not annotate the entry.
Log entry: 5,16
